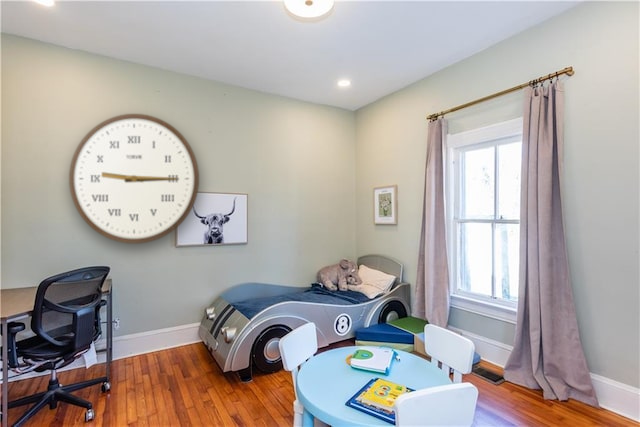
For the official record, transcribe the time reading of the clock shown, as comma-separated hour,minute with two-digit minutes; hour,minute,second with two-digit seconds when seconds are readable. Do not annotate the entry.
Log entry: 9,15
